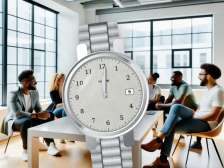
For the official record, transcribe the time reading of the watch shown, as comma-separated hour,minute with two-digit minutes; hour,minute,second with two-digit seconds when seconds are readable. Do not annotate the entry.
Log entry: 12,01
